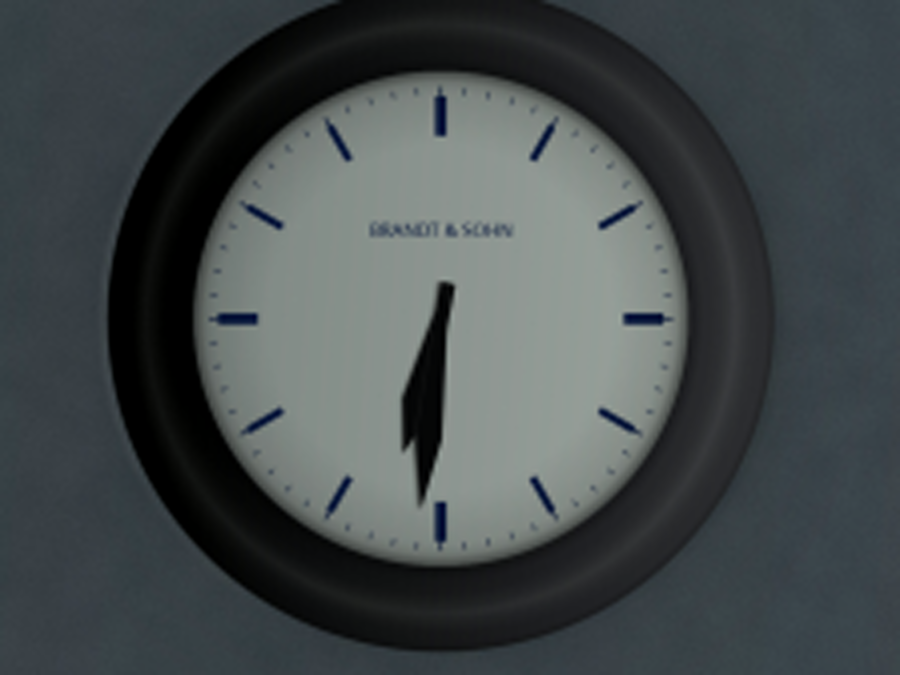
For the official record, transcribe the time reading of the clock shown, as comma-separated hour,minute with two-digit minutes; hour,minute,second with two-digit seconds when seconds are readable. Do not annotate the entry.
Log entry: 6,31
